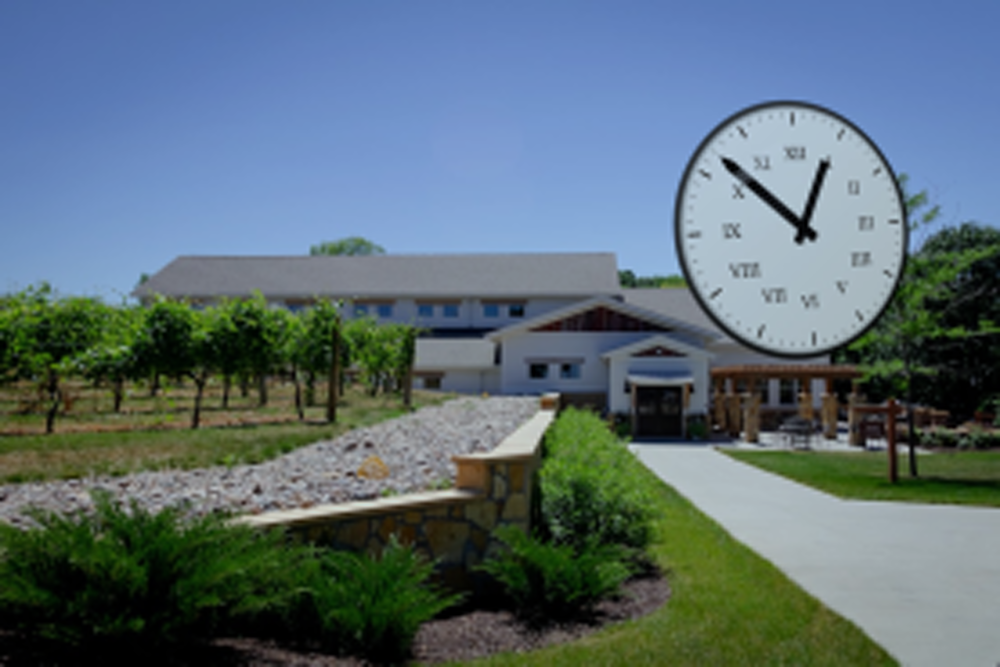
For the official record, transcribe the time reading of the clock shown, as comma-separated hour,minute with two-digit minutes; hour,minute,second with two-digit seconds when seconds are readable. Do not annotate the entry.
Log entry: 12,52
